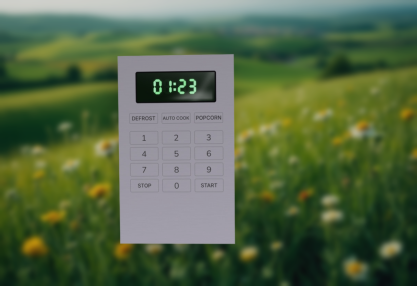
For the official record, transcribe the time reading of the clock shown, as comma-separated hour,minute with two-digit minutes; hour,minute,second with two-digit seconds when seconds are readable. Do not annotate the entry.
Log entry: 1,23
